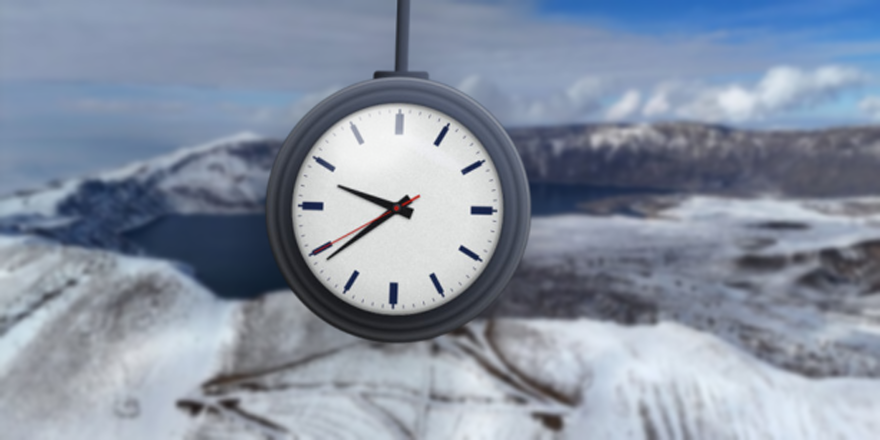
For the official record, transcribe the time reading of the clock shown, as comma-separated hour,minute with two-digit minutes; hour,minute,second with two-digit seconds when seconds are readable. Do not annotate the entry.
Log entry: 9,38,40
